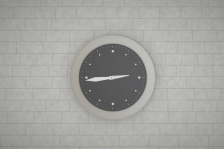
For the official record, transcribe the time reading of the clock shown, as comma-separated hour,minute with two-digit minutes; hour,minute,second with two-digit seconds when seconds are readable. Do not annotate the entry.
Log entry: 2,44
